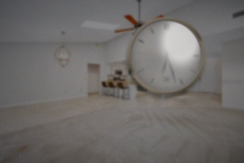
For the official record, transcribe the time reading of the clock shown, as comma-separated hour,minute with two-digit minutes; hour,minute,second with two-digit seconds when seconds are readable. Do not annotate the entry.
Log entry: 6,27
